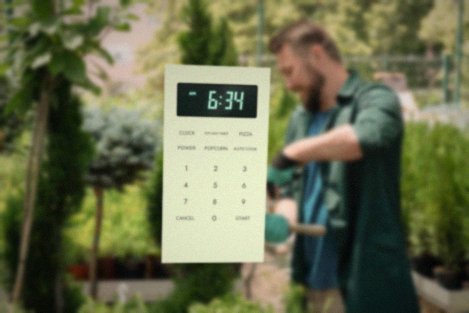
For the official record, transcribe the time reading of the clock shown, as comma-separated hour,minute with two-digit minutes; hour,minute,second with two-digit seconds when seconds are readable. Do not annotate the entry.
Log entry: 6,34
